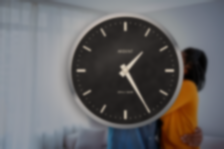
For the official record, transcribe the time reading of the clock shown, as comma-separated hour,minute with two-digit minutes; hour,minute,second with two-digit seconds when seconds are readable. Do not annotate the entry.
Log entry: 1,25
